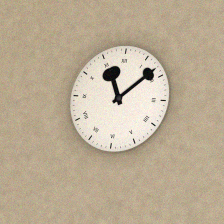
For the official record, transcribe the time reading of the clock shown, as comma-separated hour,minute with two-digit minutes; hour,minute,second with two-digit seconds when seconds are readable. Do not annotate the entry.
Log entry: 11,08
